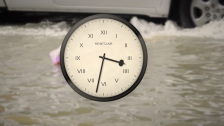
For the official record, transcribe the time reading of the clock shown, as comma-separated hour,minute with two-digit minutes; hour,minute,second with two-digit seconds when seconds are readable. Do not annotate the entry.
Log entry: 3,32
